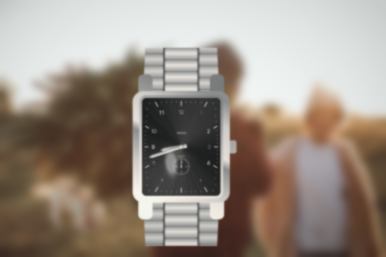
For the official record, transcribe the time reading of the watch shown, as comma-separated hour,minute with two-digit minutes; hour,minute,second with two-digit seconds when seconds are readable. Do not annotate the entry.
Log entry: 8,42
